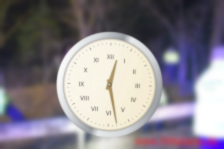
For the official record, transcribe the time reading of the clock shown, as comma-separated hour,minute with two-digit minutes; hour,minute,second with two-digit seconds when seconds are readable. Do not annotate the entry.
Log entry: 12,28
